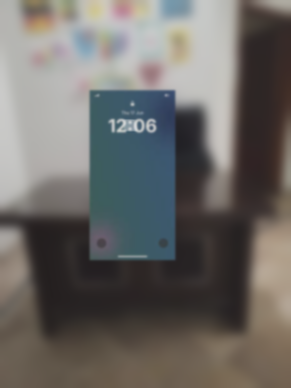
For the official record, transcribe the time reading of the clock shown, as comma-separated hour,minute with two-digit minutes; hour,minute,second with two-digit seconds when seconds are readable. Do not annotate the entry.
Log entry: 12,06
